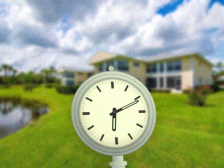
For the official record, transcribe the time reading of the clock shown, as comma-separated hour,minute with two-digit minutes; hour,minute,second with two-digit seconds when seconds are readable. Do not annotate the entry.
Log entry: 6,11
